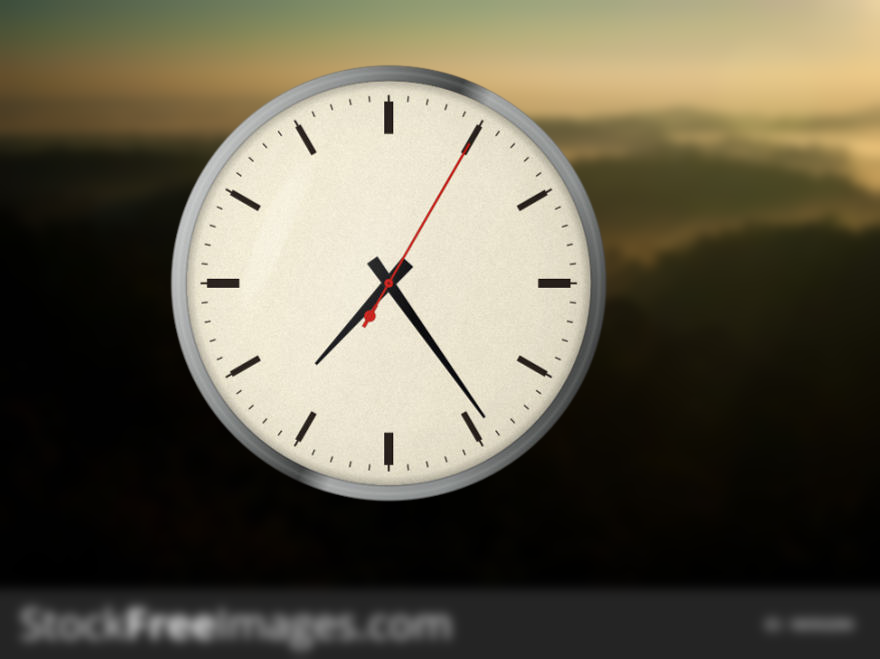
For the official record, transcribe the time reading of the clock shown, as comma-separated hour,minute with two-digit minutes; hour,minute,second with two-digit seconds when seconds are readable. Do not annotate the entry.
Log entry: 7,24,05
